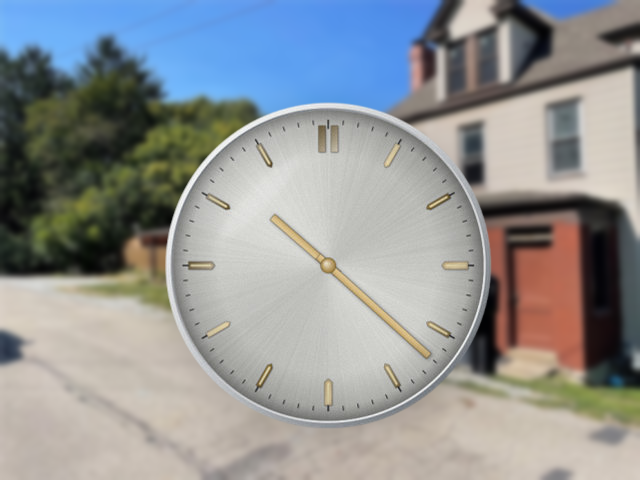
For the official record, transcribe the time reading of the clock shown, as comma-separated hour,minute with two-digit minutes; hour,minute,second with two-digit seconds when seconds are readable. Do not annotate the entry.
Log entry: 10,22
